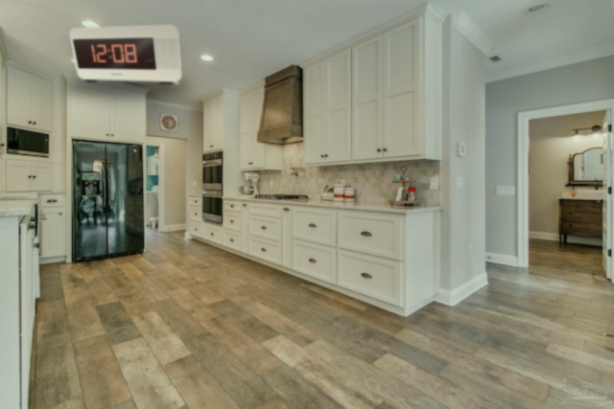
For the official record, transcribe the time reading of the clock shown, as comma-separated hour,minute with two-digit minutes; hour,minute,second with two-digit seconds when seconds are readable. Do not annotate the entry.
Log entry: 12,08
